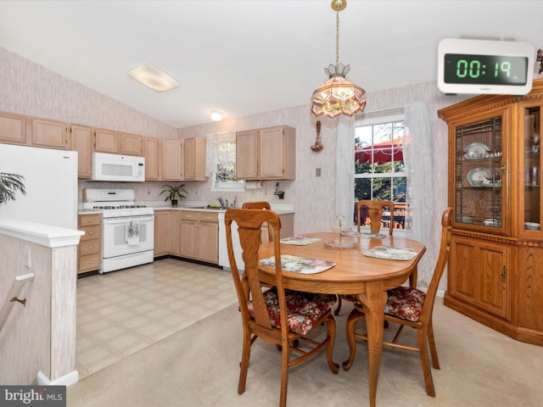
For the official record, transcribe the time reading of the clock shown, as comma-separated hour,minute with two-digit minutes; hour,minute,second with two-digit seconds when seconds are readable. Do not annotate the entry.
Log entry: 0,19
